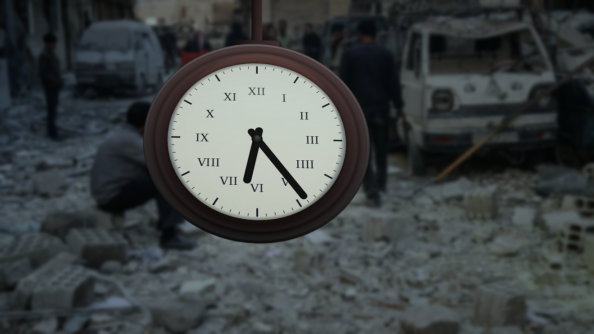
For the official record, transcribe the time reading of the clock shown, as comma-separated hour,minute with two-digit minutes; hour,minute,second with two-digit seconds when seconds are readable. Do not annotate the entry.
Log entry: 6,24
